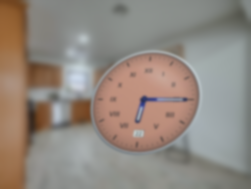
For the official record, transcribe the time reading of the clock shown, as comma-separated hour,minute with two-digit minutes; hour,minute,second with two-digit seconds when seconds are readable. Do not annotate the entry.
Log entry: 6,15
